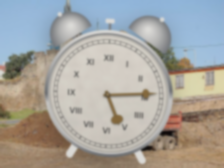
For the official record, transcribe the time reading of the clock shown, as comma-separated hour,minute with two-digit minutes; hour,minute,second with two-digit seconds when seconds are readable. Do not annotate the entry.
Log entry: 5,14
